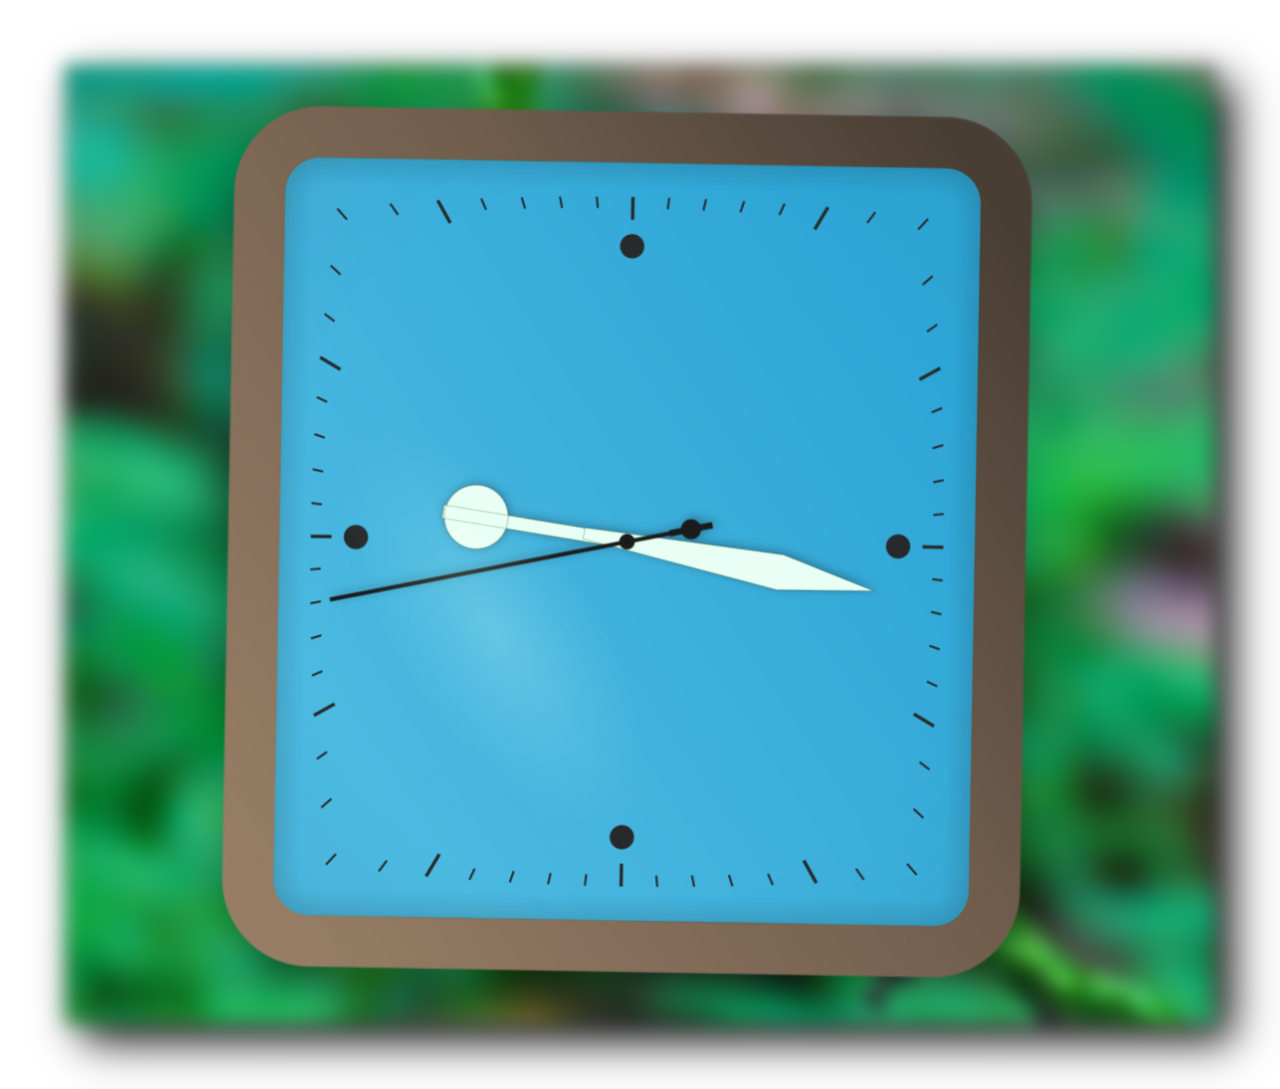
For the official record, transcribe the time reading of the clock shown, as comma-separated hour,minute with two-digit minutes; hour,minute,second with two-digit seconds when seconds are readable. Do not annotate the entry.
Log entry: 9,16,43
